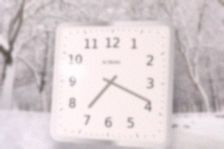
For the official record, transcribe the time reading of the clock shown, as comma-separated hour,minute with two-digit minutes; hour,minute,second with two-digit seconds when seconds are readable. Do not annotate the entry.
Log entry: 7,19
